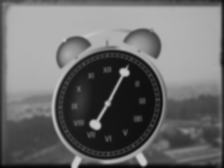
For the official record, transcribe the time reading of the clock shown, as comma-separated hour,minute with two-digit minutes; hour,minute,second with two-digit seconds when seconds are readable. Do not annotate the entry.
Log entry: 7,05
